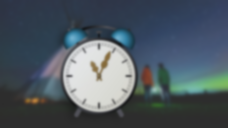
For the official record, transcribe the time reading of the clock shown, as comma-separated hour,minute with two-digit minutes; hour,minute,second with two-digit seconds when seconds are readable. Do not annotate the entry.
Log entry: 11,04
